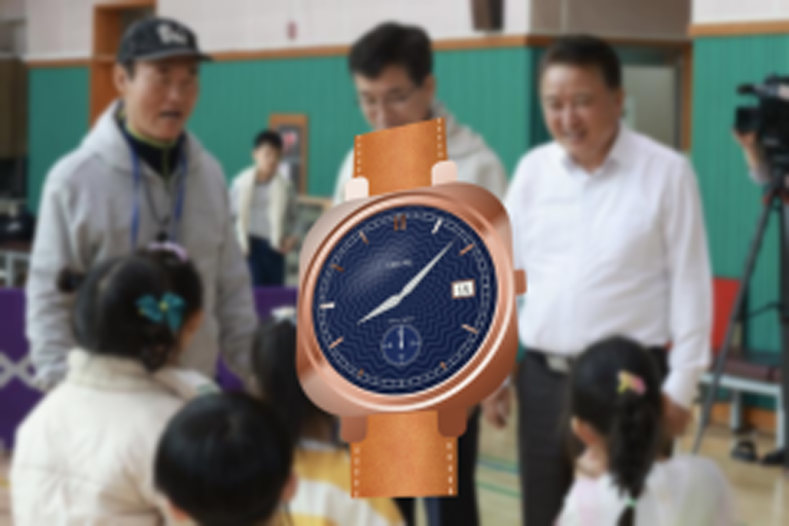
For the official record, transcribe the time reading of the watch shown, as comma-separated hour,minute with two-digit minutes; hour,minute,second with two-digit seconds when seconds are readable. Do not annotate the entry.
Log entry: 8,08
